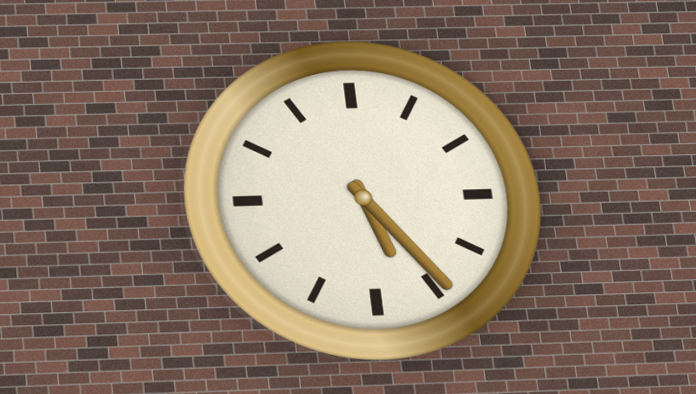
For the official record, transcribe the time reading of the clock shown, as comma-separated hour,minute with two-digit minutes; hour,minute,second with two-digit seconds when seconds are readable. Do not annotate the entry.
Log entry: 5,24
